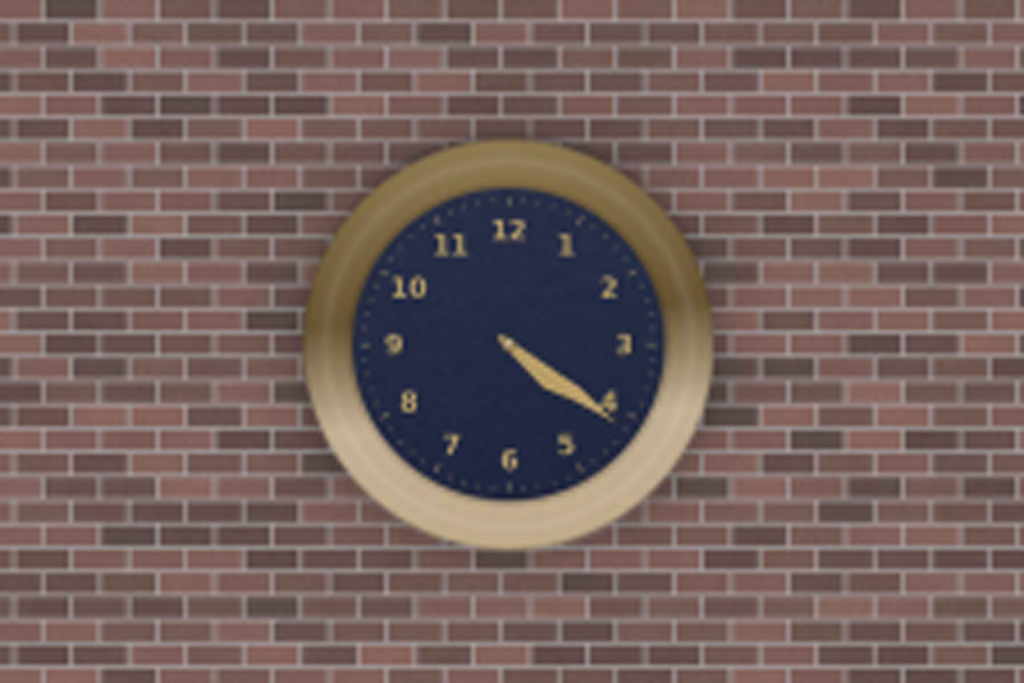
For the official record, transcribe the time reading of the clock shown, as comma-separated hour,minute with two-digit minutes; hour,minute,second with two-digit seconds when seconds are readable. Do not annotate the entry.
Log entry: 4,21
